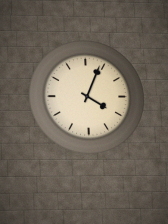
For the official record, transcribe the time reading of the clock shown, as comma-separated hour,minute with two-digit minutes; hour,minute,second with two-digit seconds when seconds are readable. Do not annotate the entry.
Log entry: 4,04
